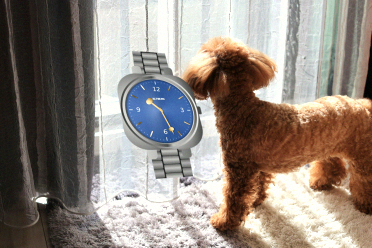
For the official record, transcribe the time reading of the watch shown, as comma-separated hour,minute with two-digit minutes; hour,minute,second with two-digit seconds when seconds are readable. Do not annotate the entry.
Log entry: 10,27
